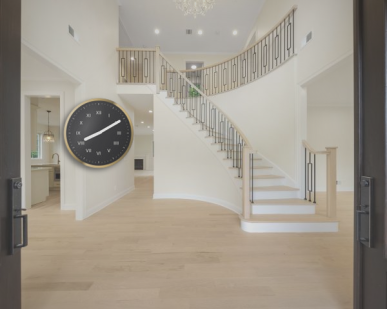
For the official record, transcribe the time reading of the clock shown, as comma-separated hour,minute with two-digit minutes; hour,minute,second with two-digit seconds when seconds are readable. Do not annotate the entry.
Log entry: 8,10
